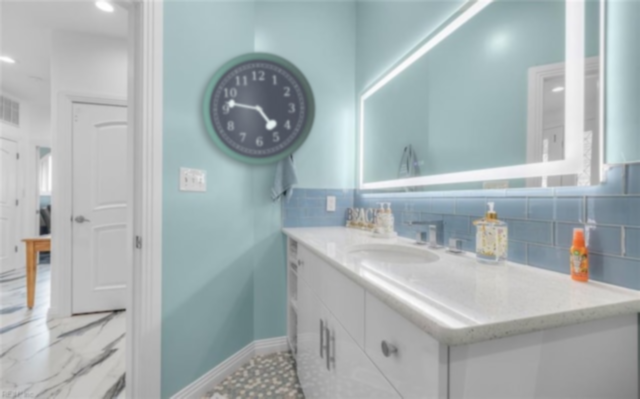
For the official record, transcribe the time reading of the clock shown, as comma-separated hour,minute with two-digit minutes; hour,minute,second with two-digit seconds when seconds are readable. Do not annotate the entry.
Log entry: 4,47
